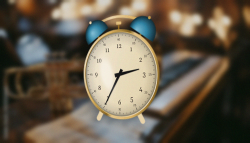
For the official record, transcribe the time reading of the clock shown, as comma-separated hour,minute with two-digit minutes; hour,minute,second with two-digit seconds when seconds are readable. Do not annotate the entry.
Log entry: 2,35
